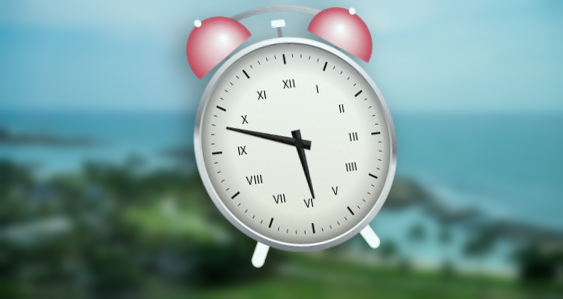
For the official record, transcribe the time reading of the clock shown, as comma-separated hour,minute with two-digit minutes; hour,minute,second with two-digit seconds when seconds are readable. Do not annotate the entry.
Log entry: 5,48
